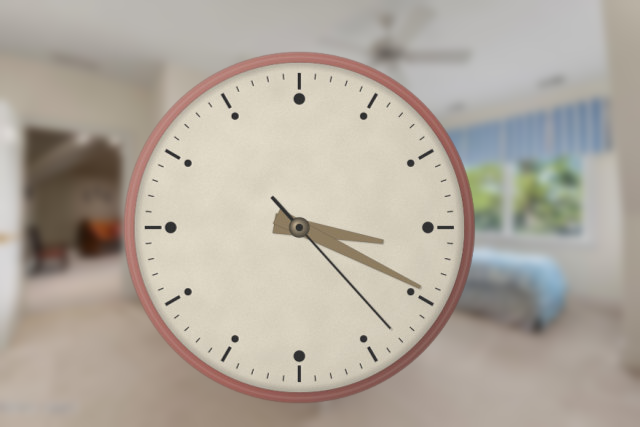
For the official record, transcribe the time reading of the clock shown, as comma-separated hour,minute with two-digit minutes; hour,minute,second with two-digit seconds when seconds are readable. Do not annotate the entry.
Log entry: 3,19,23
